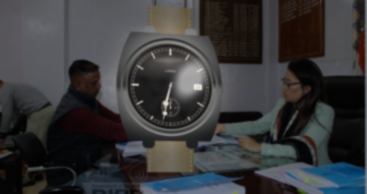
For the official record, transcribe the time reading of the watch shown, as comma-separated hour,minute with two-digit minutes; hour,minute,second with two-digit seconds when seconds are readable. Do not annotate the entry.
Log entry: 6,32
